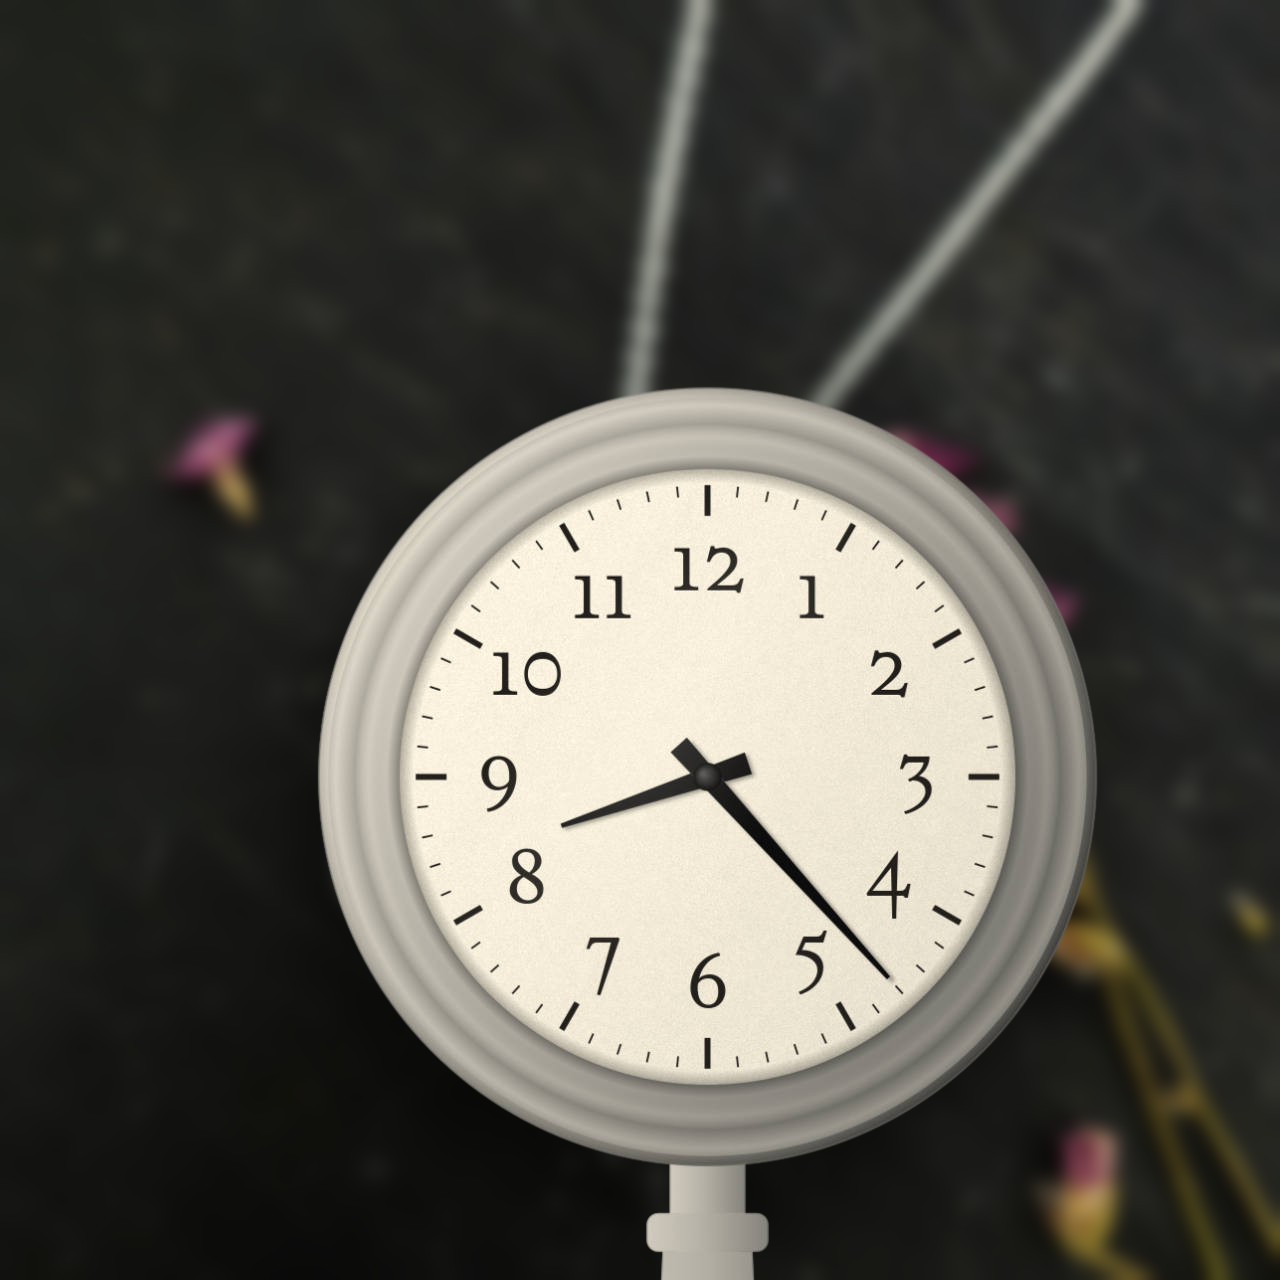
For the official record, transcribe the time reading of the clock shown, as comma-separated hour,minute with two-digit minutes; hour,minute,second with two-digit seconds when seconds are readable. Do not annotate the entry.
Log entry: 8,23
